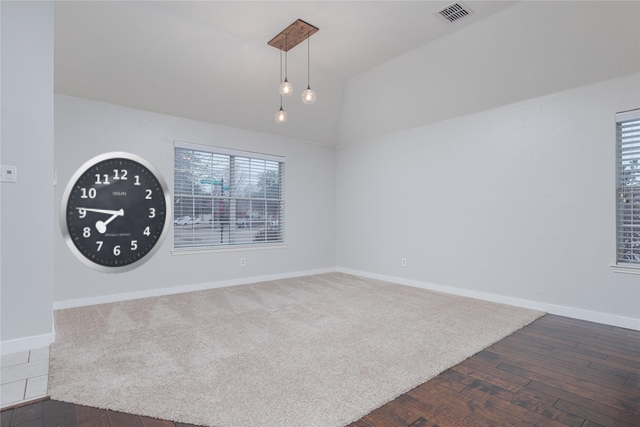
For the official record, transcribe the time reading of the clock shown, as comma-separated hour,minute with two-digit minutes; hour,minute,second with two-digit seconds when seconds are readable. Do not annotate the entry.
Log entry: 7,46
